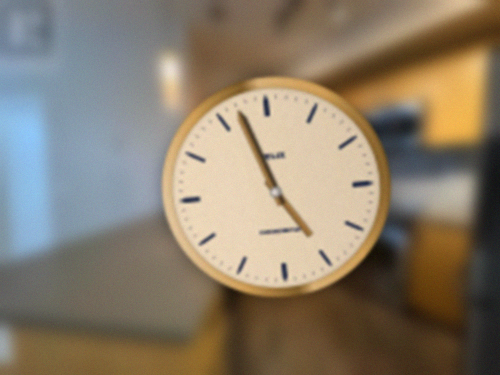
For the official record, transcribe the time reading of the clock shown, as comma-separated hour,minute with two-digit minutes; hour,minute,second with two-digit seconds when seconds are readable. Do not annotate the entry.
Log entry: 4,57
